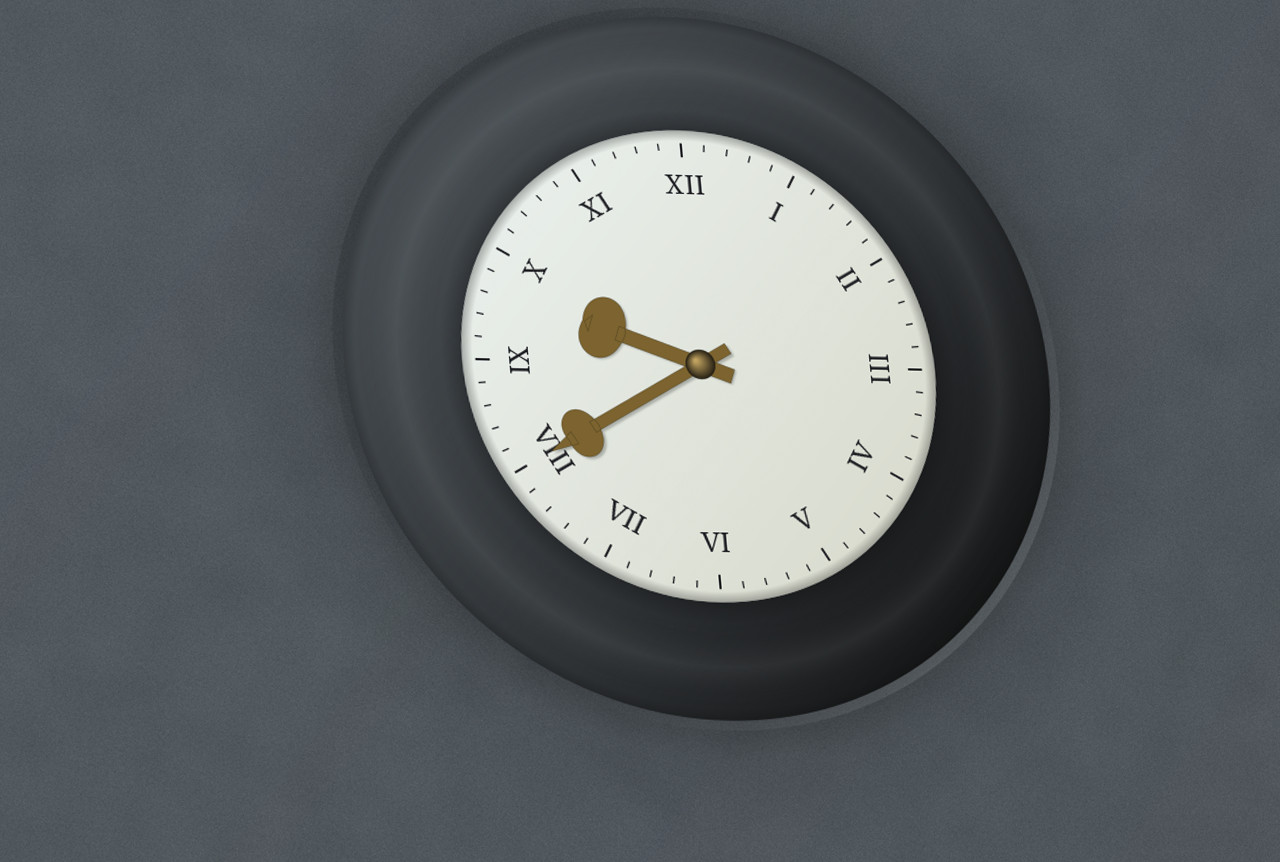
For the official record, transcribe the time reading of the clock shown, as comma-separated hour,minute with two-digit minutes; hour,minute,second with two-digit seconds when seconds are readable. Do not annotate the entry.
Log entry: 9,40
